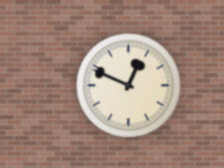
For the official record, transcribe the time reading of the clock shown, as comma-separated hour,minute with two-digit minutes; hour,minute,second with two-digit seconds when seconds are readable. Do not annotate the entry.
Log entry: 12,49
